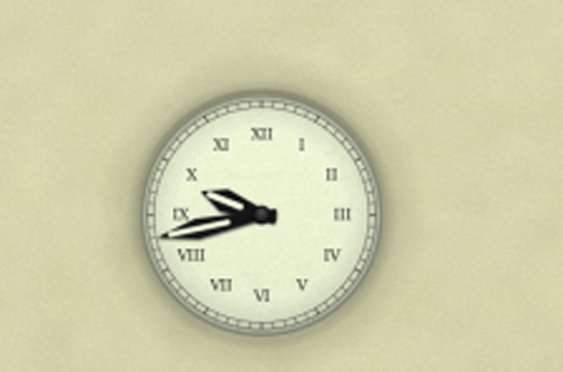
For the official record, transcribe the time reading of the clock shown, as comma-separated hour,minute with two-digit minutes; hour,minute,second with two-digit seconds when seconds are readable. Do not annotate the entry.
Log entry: 9,43
